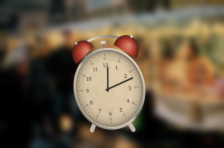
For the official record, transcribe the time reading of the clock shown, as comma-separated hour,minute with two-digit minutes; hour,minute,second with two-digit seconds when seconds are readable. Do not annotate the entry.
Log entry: 12,12
